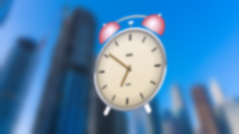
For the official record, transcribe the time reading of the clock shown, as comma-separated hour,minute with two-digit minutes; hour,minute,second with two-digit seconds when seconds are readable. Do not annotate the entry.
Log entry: 6,51
